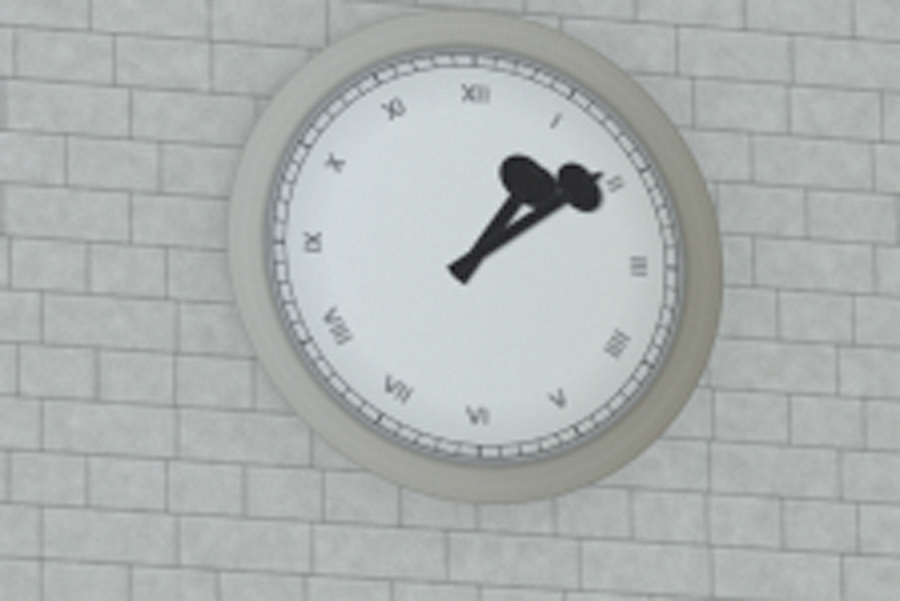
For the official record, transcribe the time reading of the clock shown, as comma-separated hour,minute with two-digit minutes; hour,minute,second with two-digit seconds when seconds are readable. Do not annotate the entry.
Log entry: 1,09
